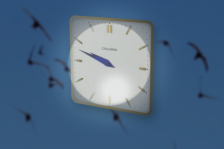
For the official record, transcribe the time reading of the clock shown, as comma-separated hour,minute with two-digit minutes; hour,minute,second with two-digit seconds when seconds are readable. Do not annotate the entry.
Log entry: 9,48
